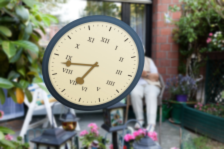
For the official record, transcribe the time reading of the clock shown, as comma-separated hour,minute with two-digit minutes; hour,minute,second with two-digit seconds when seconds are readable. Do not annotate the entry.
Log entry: 6,43
